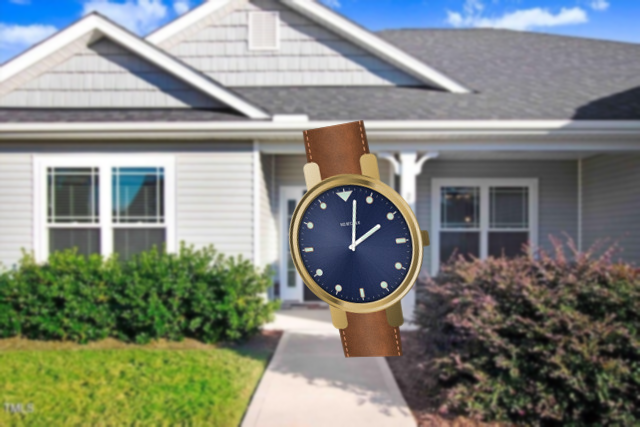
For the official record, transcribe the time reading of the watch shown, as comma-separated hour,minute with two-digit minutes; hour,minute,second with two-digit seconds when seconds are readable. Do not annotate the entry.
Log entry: 2,02
